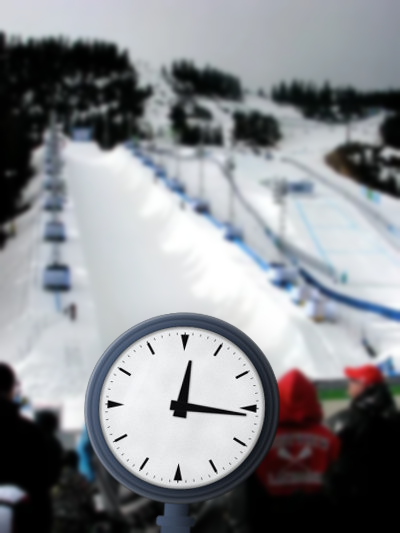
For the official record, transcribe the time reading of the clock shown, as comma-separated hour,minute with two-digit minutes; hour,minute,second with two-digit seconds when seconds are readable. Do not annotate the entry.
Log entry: 12,16
